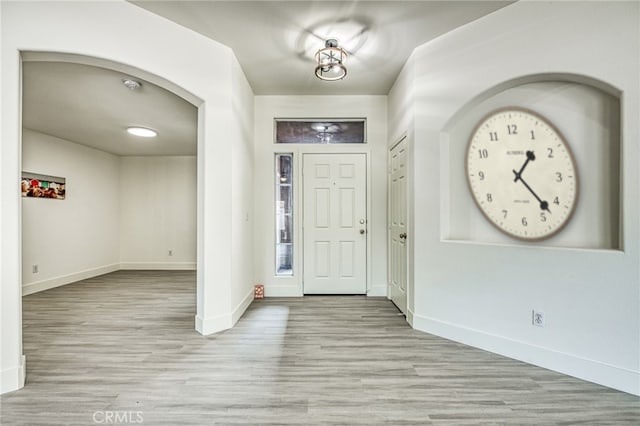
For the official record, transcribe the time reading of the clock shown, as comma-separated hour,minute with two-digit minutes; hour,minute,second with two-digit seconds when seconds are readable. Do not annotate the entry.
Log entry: 1,23
